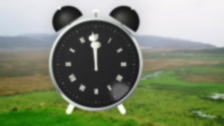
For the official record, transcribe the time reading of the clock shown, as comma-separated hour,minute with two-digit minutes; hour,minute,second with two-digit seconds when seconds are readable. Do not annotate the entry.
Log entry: 11,59
